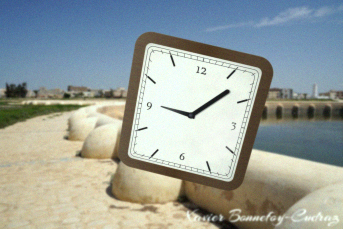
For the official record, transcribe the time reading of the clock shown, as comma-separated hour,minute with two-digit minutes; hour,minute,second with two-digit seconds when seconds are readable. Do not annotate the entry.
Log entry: 9,07
